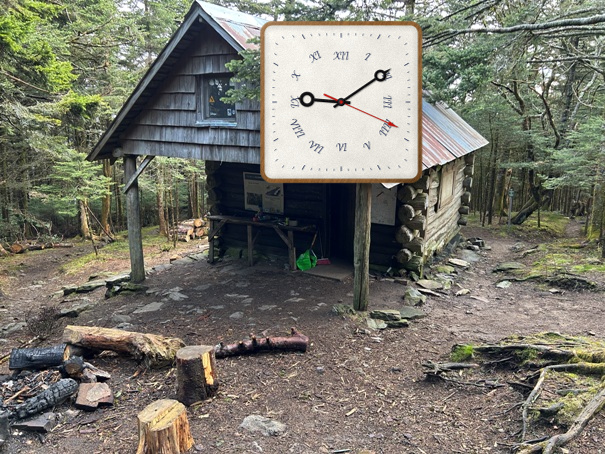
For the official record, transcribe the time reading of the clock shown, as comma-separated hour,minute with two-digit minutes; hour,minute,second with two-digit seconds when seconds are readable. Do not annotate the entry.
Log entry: 9,09,19
